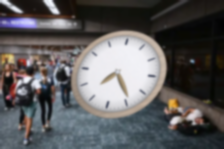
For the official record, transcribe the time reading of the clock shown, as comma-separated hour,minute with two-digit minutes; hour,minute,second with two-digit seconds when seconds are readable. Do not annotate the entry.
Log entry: 7,24
